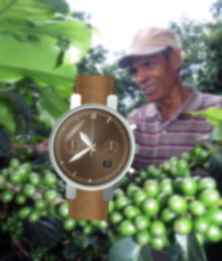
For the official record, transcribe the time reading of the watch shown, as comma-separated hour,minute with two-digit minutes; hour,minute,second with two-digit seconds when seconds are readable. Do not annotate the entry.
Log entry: 10,39
